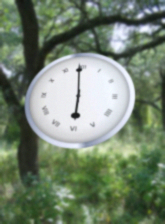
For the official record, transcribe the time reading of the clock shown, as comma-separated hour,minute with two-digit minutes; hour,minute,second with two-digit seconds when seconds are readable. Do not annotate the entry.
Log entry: 5,59
